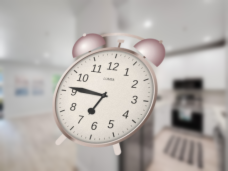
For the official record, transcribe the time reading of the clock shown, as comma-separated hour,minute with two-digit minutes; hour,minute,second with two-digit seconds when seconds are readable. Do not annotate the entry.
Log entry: 6,46
